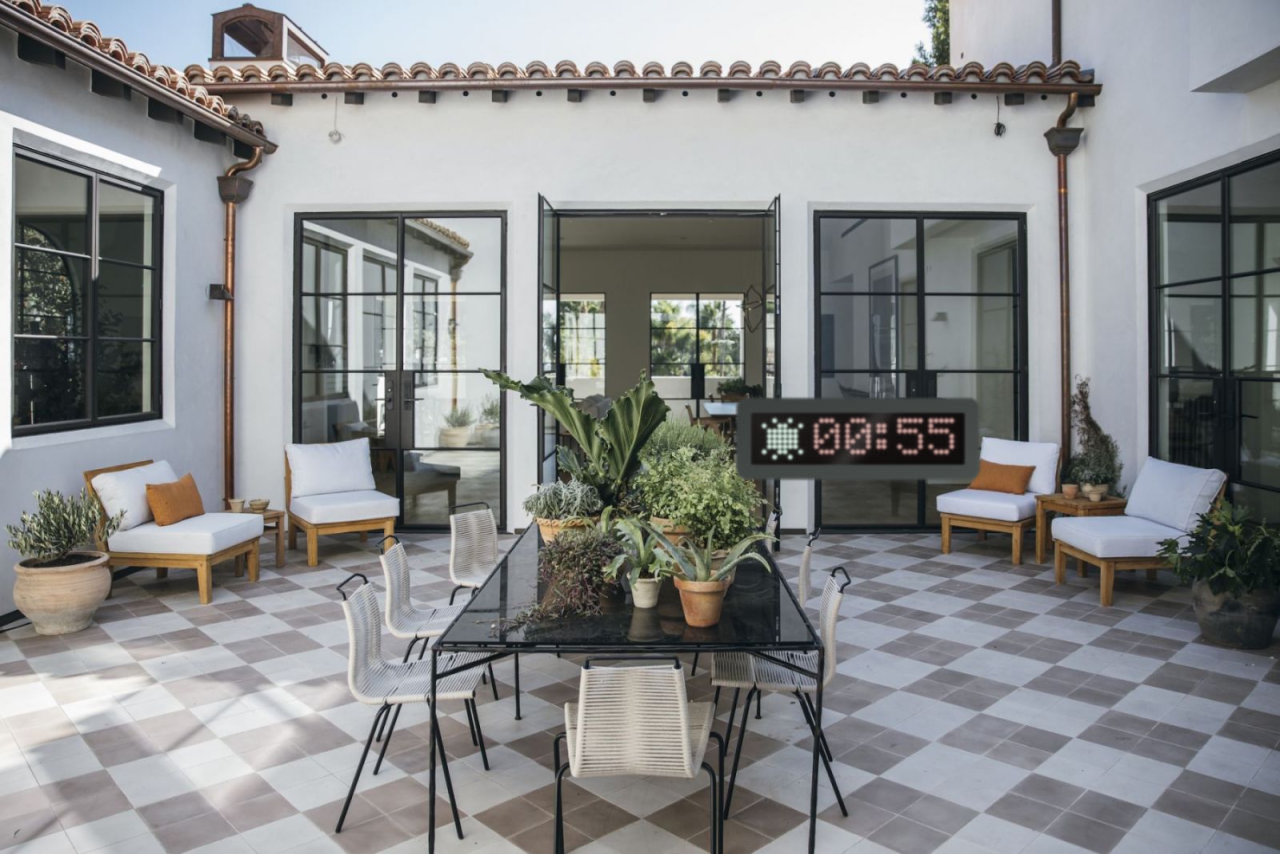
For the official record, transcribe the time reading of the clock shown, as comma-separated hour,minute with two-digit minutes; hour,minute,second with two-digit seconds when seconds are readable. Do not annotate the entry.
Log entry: 0,55
